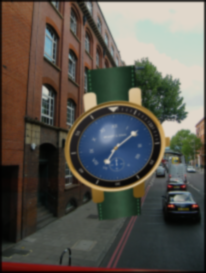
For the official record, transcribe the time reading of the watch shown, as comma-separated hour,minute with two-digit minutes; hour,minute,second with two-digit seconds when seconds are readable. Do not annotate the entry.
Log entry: 7,09
